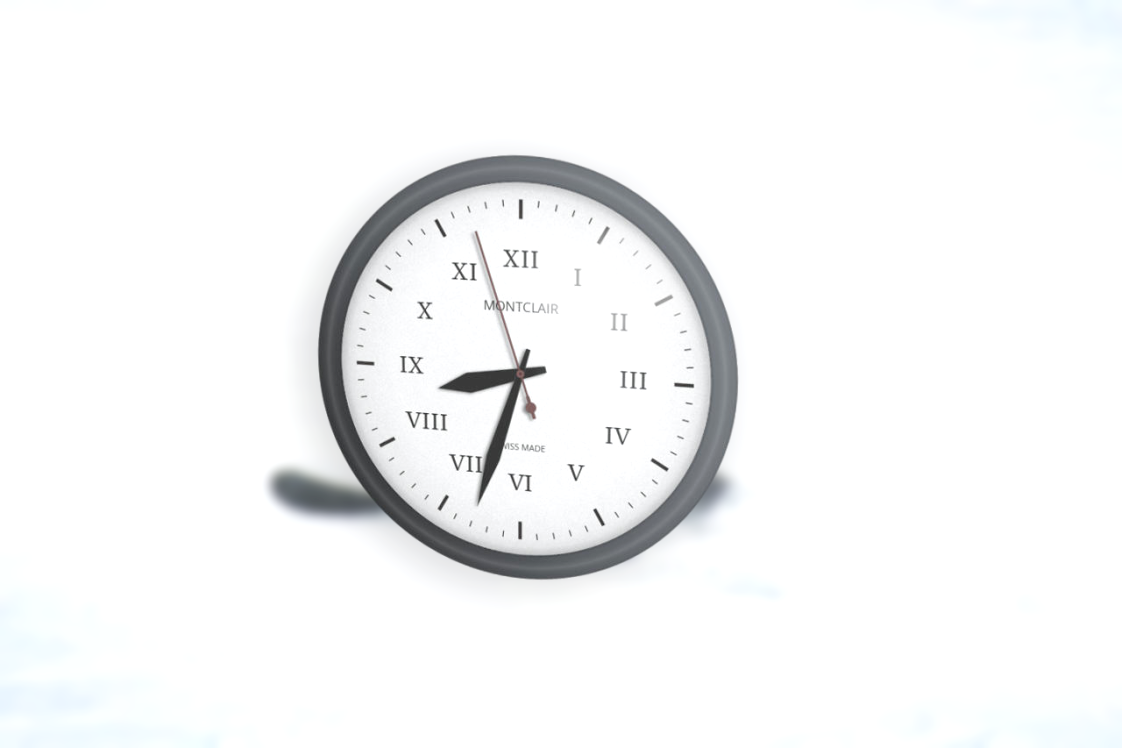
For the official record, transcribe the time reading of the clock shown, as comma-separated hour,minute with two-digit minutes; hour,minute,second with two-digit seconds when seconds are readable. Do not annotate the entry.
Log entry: 8,32,57
